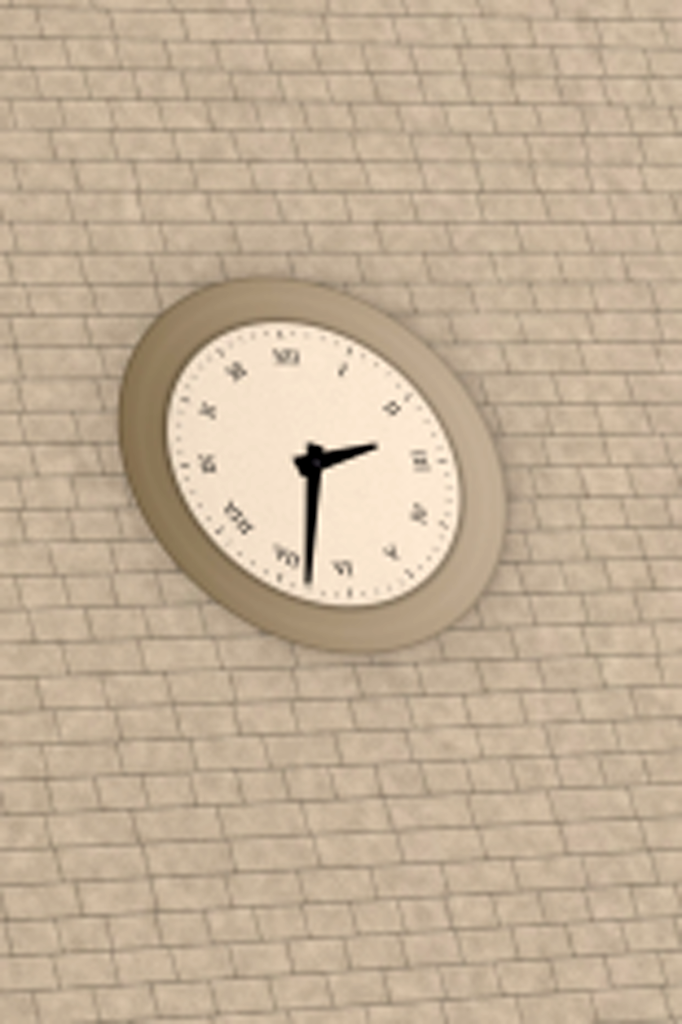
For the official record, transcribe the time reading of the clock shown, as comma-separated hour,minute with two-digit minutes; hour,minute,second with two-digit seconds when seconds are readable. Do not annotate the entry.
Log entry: 2,33
